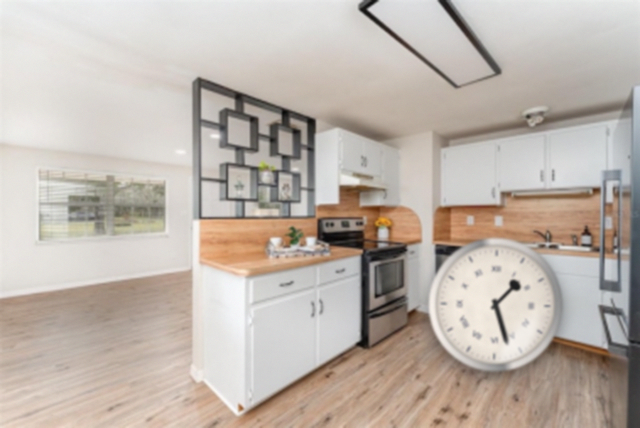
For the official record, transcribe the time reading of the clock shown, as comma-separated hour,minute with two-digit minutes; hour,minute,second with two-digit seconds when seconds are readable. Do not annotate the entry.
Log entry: 1,27
